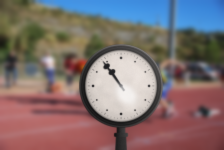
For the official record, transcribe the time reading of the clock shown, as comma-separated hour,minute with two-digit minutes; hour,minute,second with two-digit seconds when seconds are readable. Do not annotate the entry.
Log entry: 10,54
